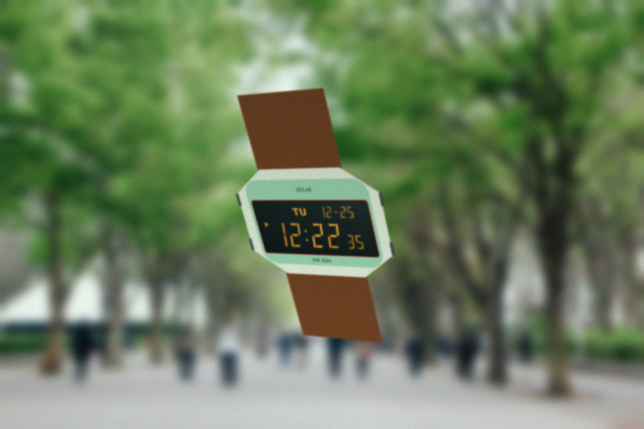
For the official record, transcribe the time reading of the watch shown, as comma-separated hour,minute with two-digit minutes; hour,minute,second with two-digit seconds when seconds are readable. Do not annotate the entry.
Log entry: 12,22,35
